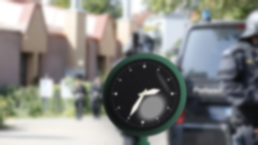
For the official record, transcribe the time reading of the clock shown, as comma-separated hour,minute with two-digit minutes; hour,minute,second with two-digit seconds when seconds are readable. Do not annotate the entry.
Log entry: 2,35
